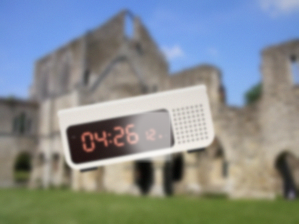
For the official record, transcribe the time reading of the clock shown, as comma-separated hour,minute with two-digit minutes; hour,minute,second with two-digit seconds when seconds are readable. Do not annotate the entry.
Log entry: 4,26
